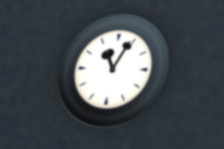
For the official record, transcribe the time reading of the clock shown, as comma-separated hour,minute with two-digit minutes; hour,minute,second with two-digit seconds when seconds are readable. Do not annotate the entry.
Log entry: 11,04
